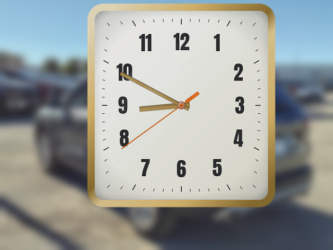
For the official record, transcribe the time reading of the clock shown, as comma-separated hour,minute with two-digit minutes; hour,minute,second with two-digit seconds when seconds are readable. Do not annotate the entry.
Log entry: 8,49,39
